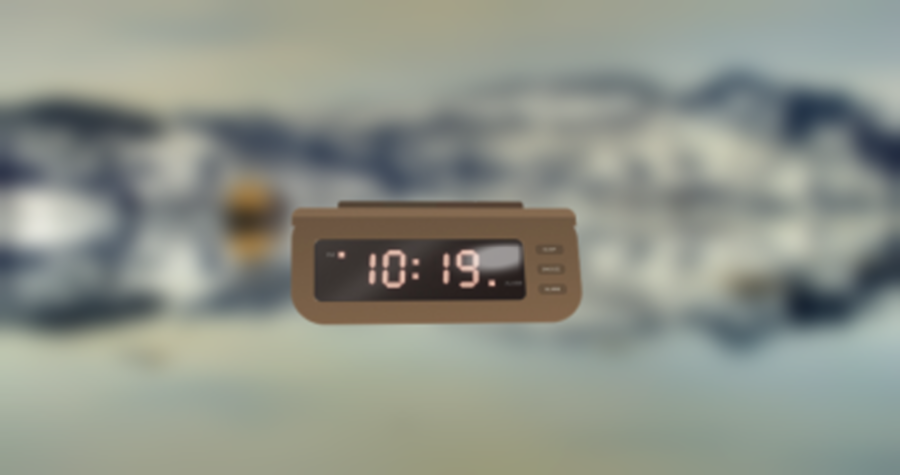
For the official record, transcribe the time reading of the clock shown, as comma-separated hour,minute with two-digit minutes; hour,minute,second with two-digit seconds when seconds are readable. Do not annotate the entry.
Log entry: 10,19
